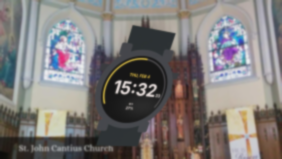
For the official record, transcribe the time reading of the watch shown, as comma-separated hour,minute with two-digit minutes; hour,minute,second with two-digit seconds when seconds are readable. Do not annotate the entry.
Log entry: 15,32
